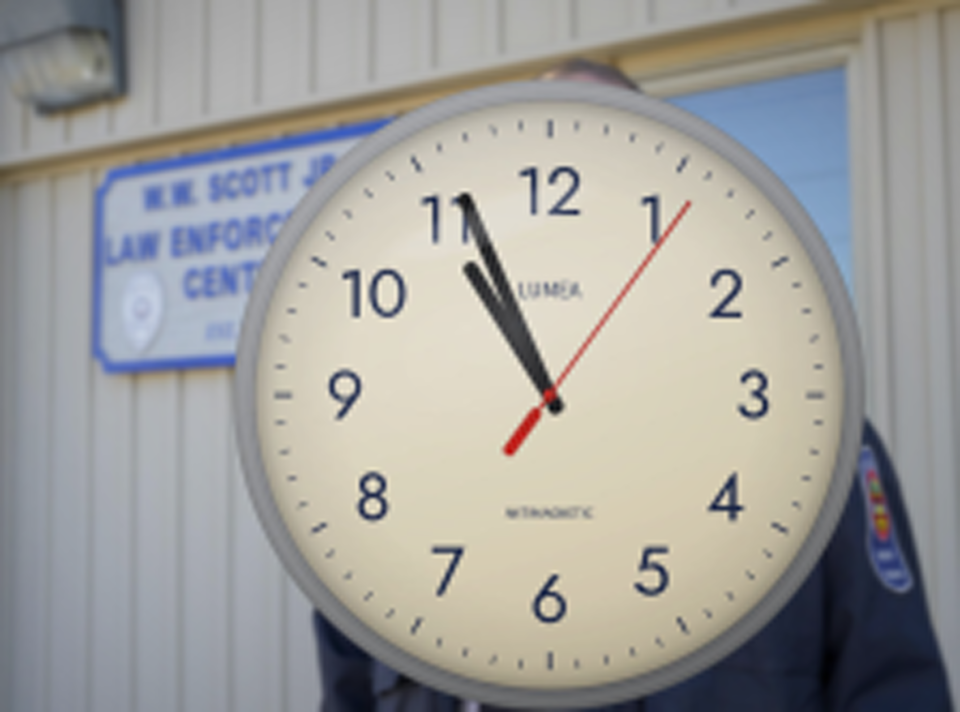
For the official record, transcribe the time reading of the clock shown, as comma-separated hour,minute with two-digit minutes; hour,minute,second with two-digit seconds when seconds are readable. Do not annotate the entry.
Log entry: 10,56,06
